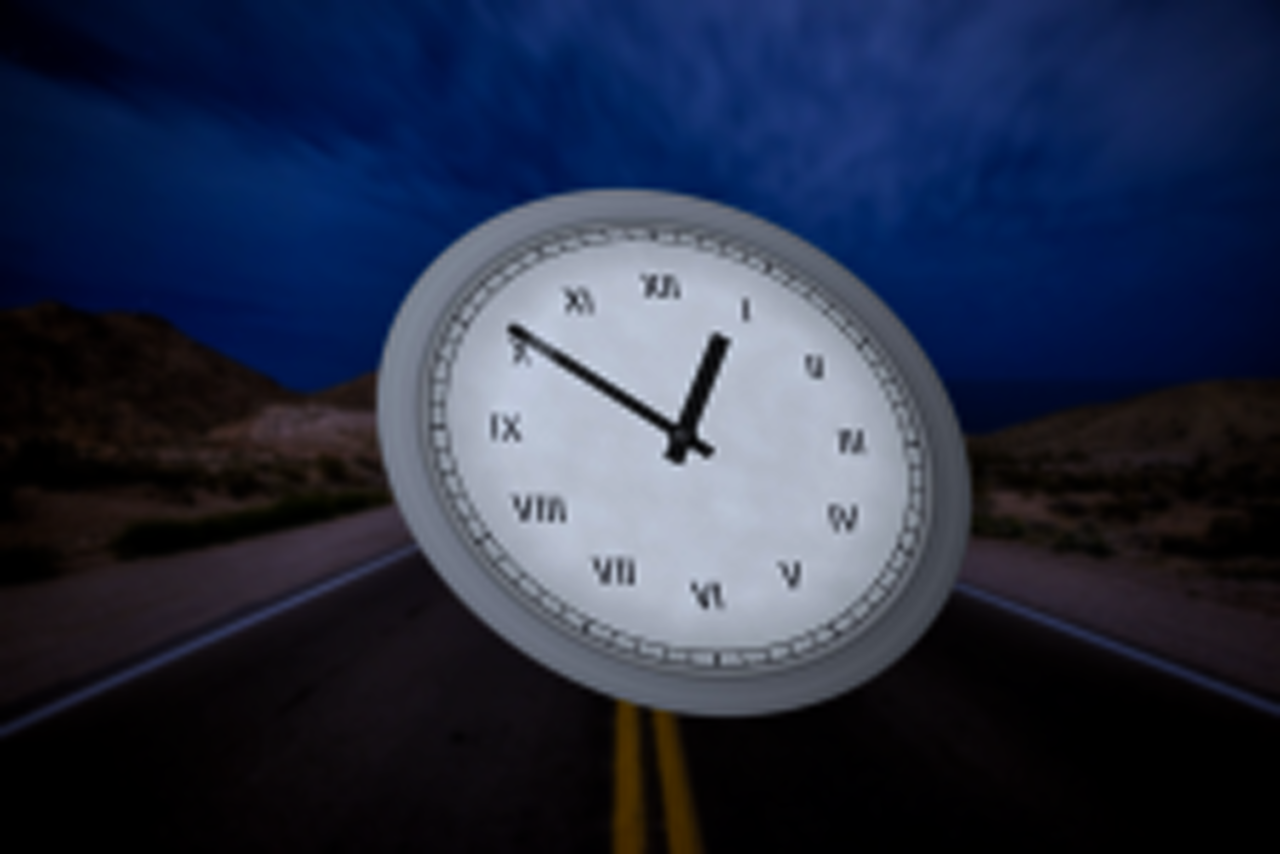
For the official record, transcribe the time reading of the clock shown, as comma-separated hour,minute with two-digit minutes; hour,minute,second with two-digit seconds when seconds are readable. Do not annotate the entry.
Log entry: 12,51
